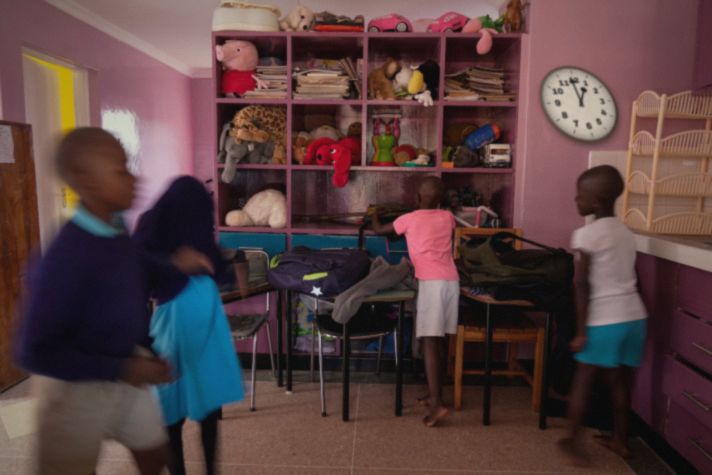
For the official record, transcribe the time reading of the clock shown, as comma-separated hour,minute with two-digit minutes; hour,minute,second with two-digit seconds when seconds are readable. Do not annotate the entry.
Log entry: 12,59
